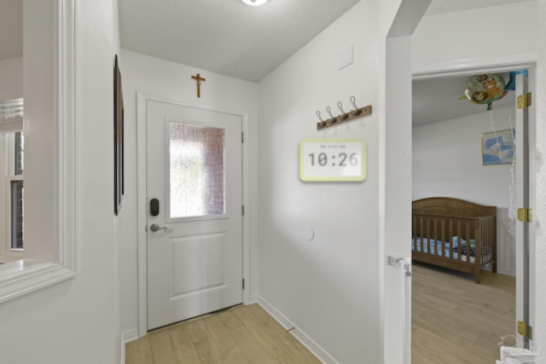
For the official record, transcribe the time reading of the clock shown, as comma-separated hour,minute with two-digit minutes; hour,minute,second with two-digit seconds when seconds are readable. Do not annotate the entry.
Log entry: 10,26
